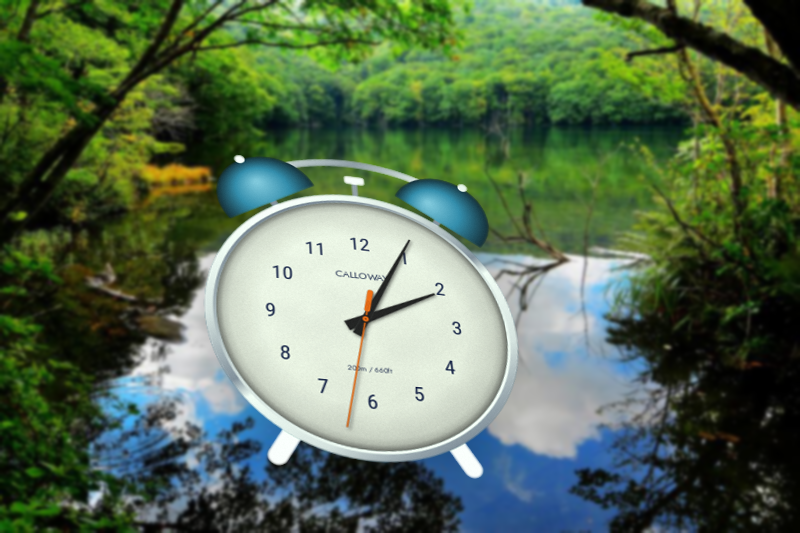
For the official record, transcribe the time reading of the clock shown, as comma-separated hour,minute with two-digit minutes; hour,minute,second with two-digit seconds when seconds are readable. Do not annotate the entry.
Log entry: 2,04,32
